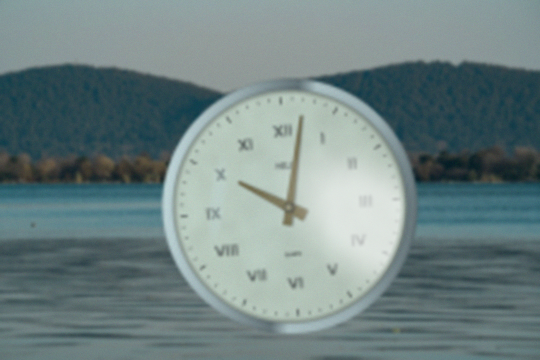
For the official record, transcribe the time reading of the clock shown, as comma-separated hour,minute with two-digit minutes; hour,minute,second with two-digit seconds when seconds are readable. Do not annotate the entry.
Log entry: 10,02
